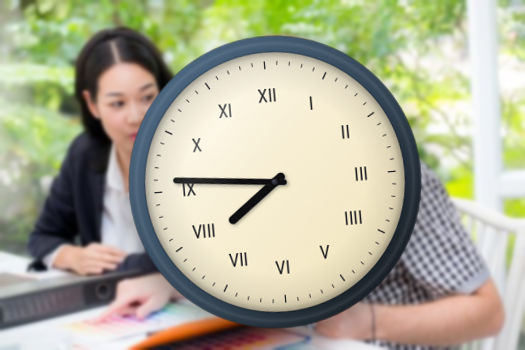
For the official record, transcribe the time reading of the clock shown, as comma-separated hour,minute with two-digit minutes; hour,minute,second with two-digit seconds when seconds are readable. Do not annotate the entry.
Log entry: 7,46
